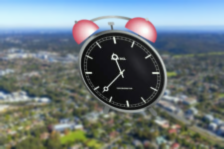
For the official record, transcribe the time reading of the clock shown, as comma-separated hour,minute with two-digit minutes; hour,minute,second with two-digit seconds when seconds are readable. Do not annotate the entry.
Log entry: 11,38
